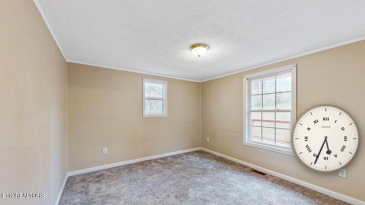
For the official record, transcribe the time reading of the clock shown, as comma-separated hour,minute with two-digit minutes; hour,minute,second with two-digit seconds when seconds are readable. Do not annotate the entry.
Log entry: 5,34
